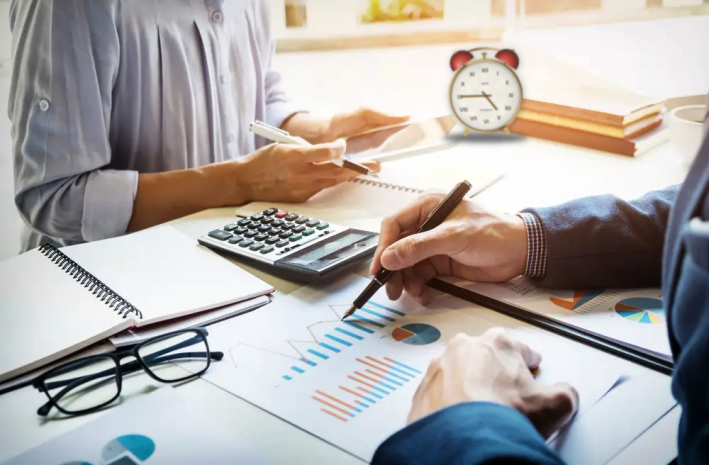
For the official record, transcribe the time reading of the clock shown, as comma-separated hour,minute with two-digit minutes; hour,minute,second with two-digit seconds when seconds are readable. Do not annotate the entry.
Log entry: 4,45
